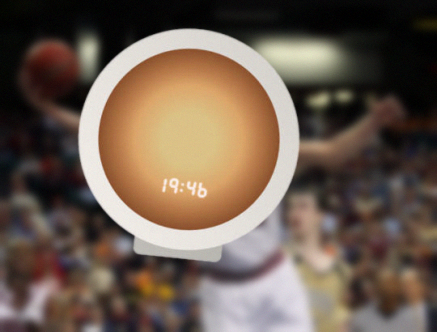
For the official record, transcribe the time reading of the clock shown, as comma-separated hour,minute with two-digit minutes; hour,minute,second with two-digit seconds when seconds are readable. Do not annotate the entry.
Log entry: 19,46
